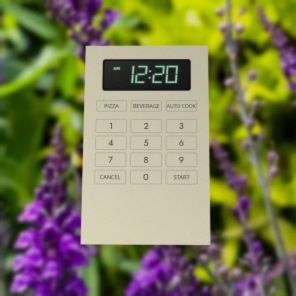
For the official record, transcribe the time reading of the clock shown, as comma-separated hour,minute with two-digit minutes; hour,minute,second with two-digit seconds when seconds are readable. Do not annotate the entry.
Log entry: 12,20
